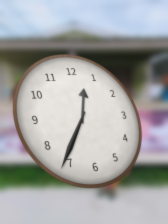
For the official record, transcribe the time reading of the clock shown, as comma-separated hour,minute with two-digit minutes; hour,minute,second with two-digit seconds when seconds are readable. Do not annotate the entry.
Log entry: 12,36
